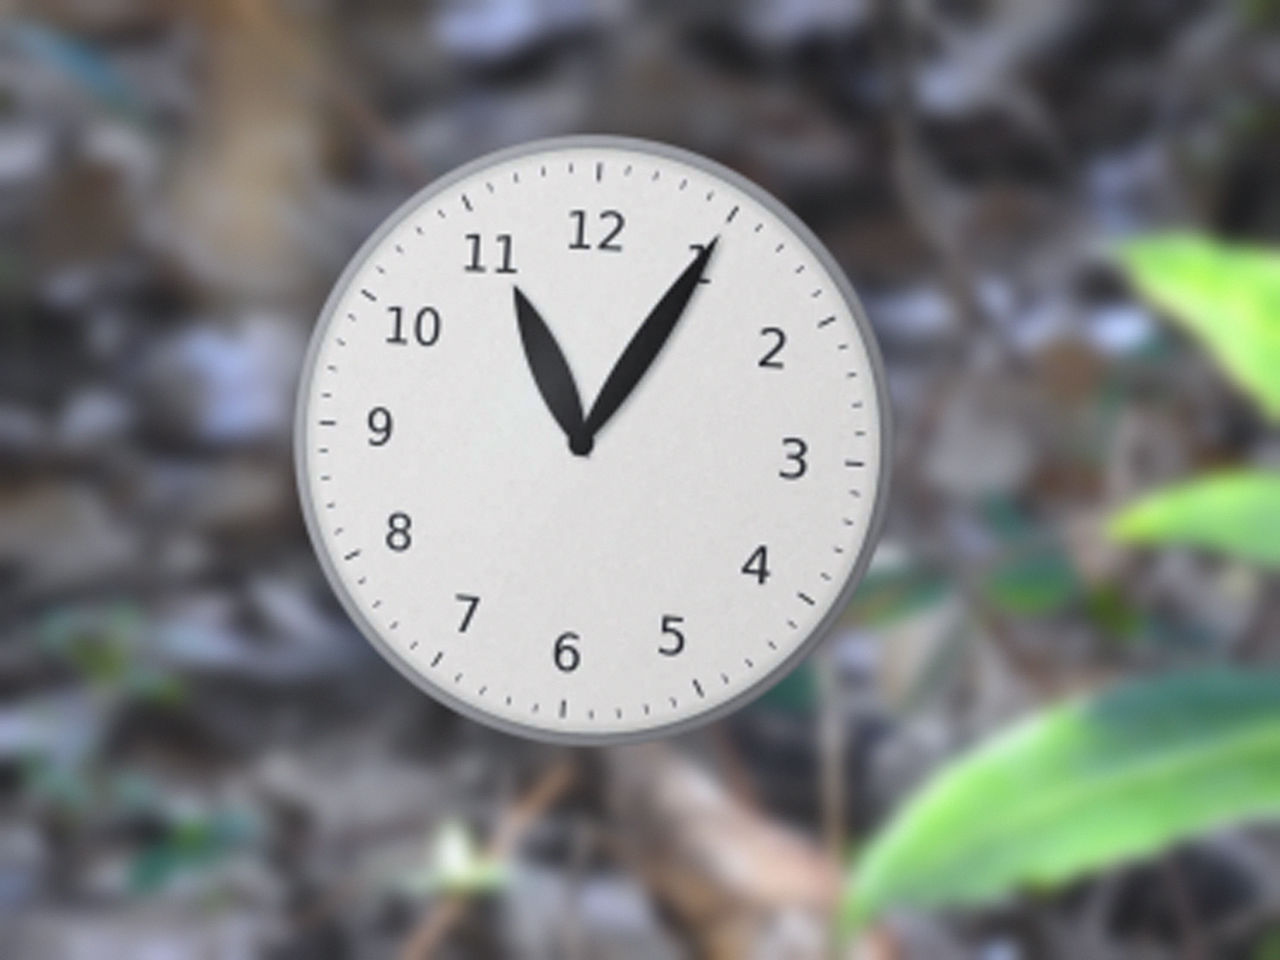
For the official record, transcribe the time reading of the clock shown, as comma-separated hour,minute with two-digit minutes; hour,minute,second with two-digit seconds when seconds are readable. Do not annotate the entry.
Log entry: 11,05
